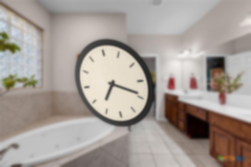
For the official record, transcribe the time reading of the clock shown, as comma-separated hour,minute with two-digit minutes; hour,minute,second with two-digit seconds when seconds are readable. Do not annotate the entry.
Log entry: 7,19
